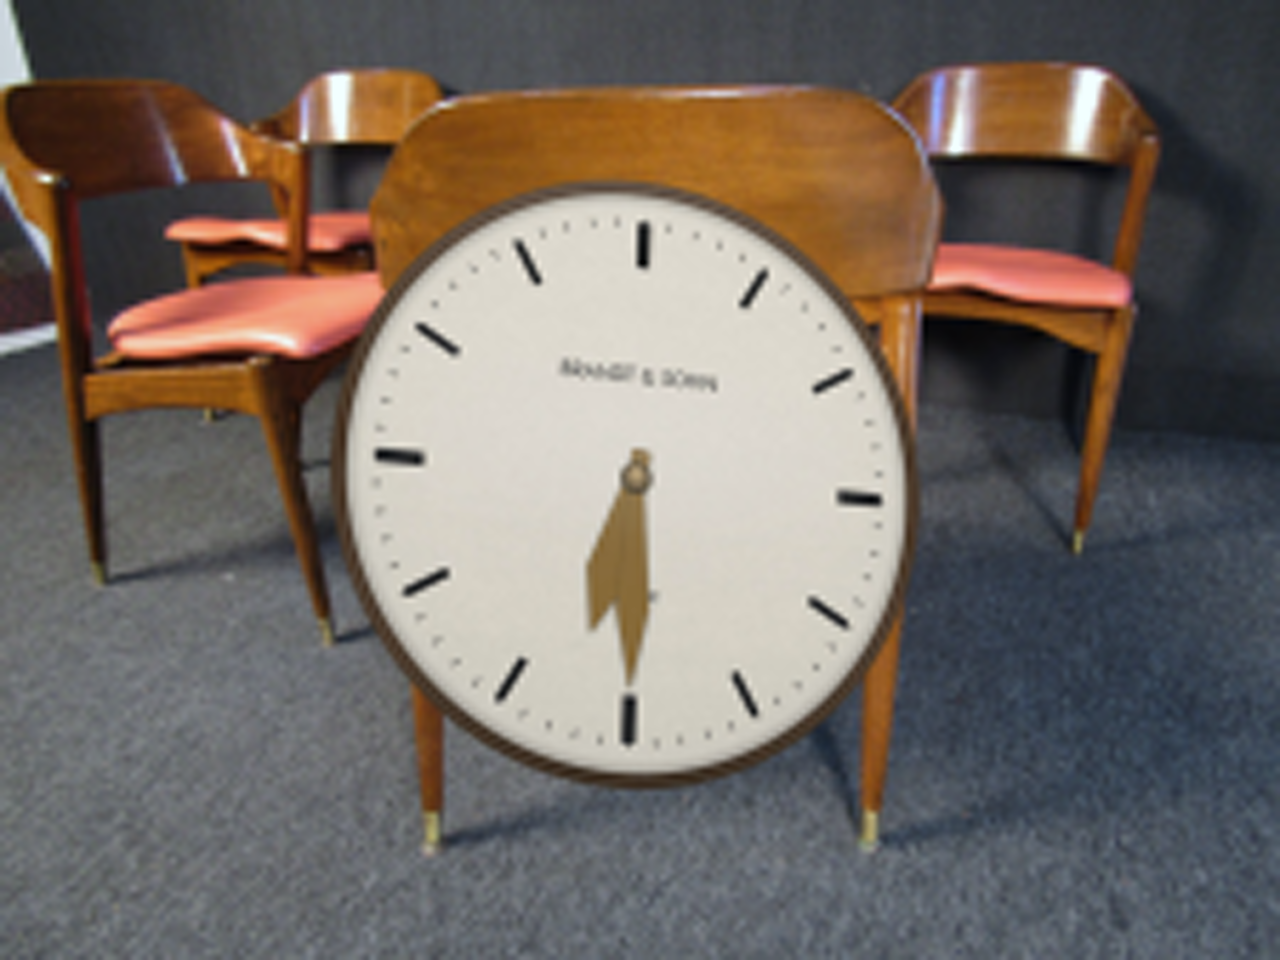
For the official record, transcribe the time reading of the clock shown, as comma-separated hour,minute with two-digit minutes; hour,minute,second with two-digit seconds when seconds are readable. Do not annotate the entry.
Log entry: 6,30
